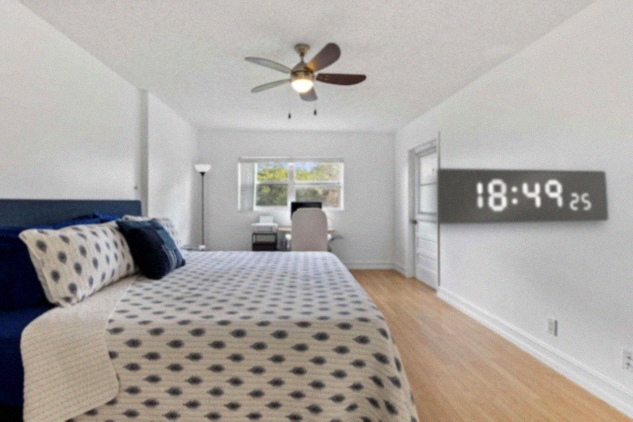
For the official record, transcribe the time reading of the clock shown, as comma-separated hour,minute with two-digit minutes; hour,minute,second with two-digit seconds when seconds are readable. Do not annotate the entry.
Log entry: 18,49,25
